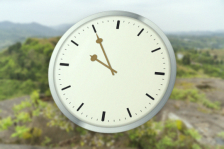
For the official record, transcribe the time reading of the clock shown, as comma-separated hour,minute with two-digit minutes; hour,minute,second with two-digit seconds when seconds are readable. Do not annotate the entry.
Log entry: 9,55
